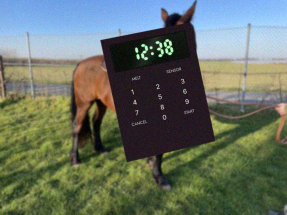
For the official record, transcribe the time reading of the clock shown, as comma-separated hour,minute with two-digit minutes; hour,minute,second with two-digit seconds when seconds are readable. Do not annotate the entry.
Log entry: 12,38
